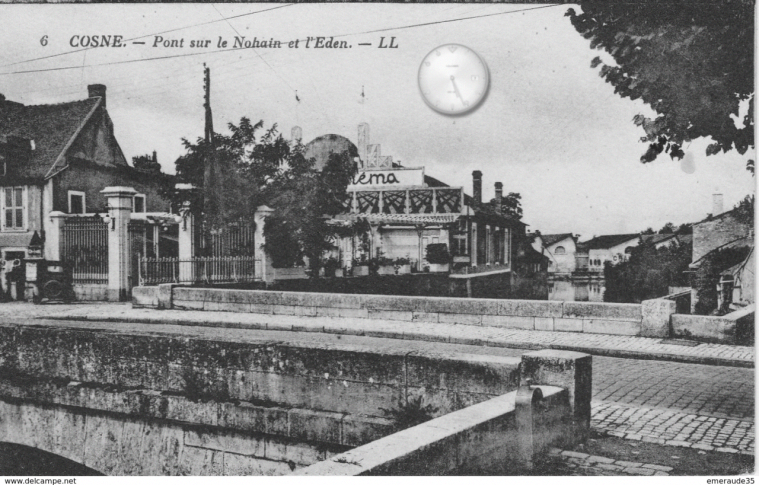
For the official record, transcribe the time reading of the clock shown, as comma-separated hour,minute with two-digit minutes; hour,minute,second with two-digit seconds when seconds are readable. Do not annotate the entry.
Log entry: 5,26
